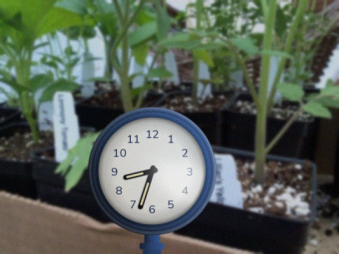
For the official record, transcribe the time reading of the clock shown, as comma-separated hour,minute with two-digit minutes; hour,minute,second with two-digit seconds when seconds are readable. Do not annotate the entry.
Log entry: 8,33
